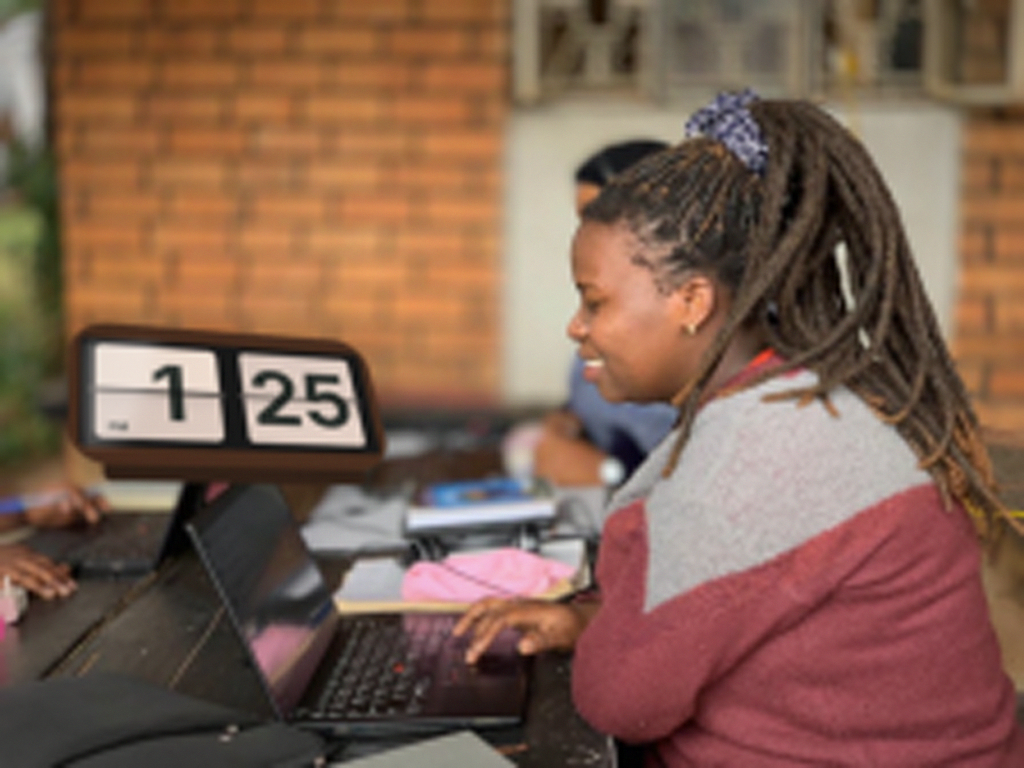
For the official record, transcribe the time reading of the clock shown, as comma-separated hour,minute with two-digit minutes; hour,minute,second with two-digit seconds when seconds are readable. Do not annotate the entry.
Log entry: 1,25
